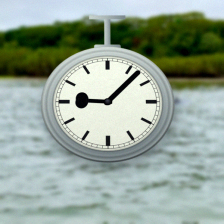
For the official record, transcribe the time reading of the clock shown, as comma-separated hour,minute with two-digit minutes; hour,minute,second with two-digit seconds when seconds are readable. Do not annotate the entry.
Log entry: 9,07
